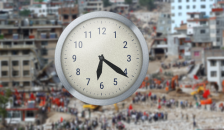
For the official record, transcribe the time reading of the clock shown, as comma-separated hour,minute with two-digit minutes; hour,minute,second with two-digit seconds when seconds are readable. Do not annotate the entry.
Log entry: 6,21
